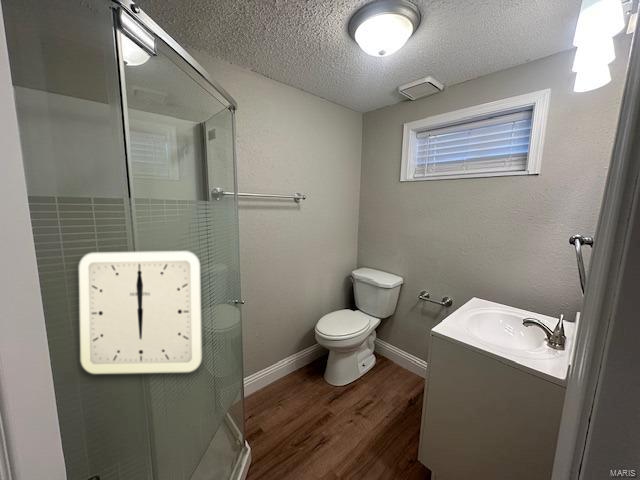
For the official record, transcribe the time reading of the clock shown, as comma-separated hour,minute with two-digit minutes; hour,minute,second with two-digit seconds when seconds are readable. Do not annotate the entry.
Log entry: 6,00
